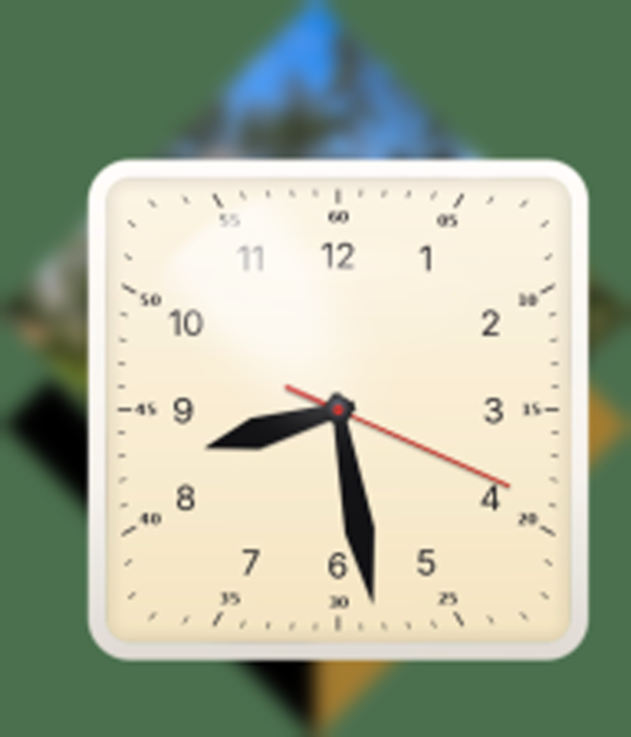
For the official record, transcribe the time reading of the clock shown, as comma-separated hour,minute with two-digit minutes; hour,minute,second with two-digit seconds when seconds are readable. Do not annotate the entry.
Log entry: 8,28,19
